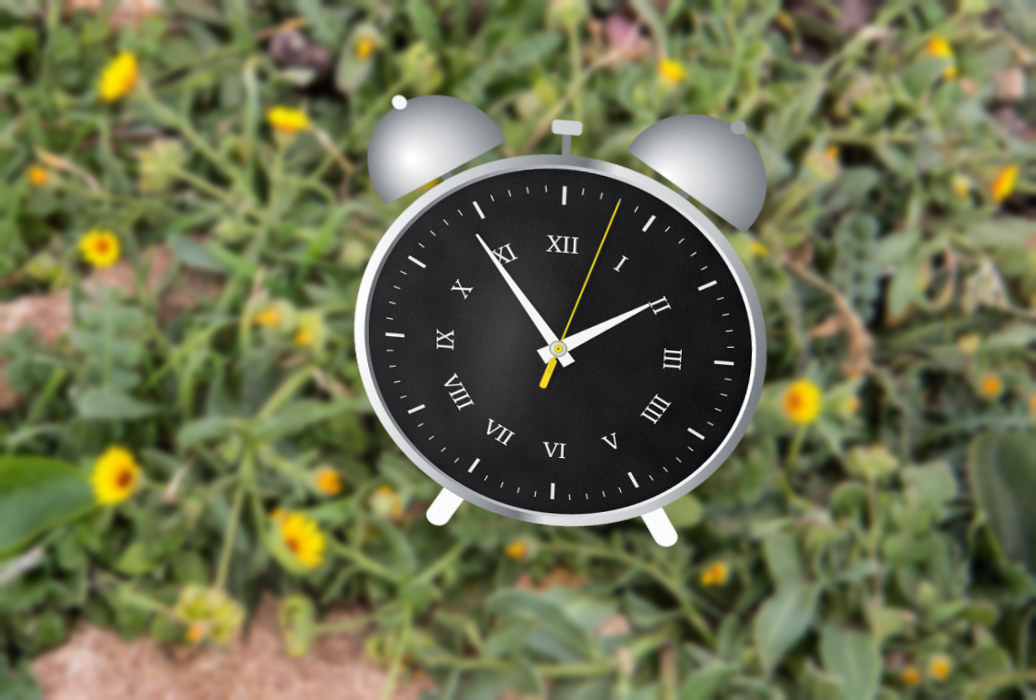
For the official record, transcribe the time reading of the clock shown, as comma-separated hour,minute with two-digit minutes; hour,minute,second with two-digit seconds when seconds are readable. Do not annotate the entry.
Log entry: 1,54,03
